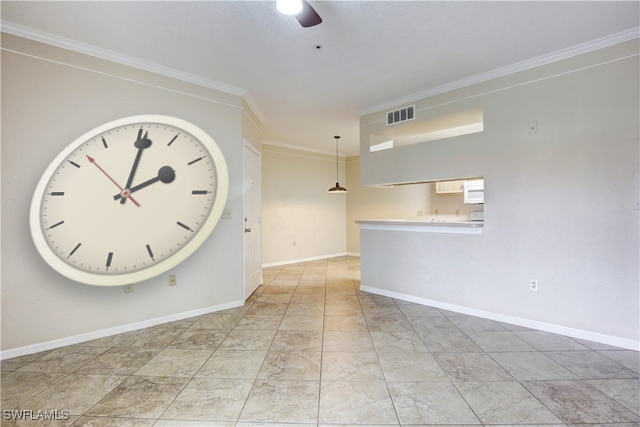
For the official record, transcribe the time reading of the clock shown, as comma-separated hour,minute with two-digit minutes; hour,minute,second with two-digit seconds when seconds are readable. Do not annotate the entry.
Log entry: 2,00,52
